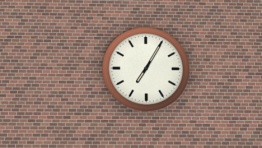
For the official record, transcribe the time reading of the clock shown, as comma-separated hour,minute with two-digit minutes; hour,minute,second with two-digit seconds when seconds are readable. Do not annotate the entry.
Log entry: 7,05
